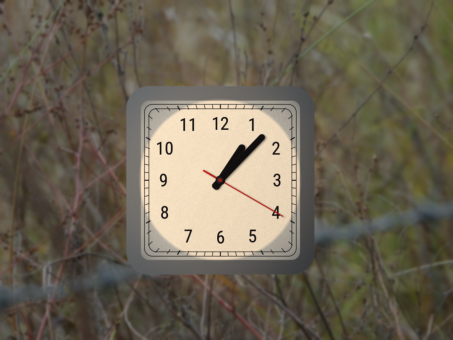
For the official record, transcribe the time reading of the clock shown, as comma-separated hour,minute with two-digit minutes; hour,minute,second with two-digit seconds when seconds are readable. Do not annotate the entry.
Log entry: 1,07,20
